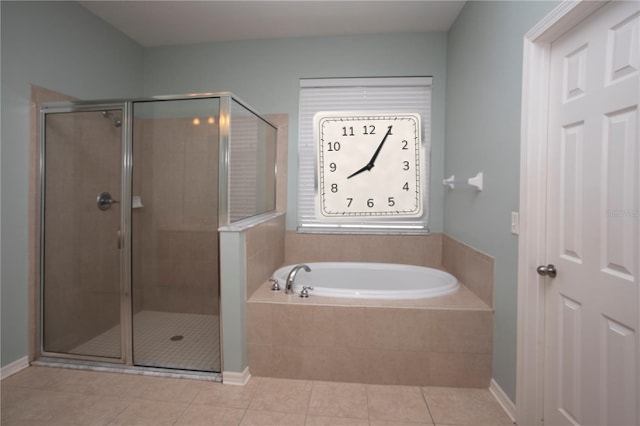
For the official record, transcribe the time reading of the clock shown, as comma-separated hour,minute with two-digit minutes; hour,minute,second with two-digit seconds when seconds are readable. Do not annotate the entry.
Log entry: 8,05
